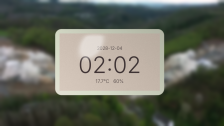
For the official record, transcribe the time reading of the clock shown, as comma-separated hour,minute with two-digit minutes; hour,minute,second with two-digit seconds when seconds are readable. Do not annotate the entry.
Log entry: 2,02
